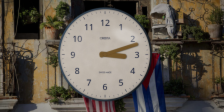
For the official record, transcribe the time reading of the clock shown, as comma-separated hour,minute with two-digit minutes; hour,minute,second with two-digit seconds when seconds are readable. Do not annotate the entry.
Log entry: 3,12
